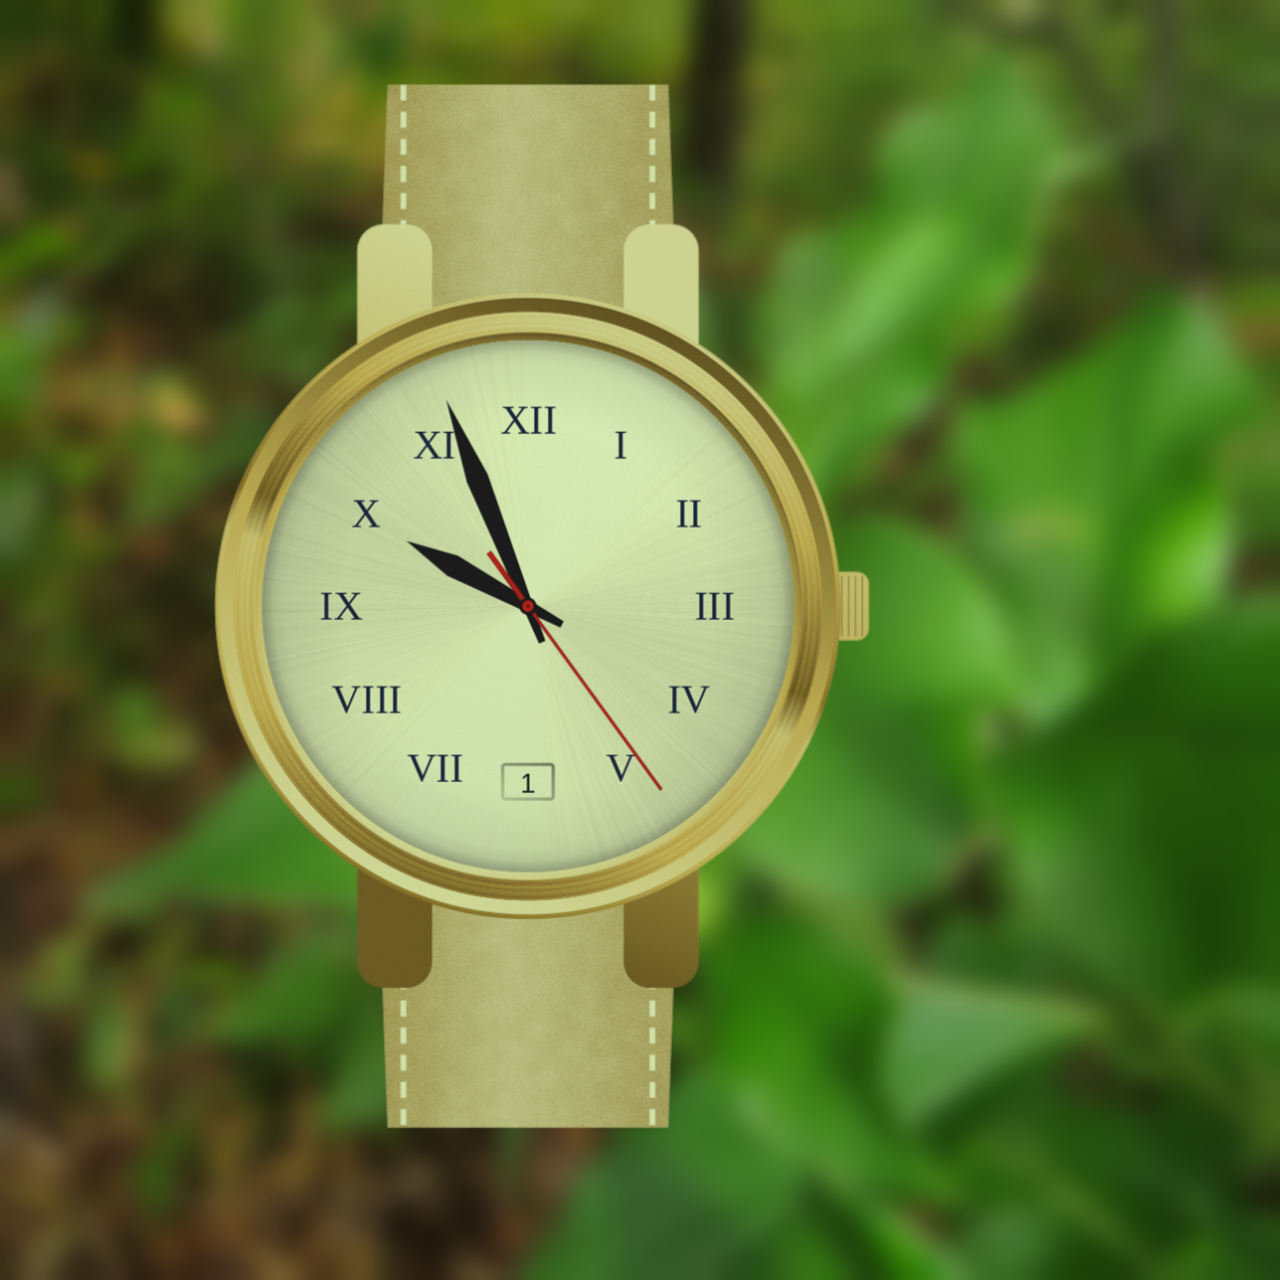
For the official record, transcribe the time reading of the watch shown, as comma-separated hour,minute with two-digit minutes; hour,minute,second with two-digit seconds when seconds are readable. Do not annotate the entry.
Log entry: 9,56,24
